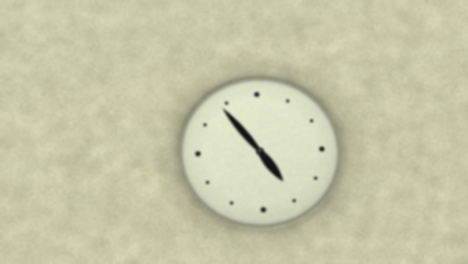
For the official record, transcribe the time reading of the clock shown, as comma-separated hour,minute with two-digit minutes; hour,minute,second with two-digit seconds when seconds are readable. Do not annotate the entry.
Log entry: 4,54
